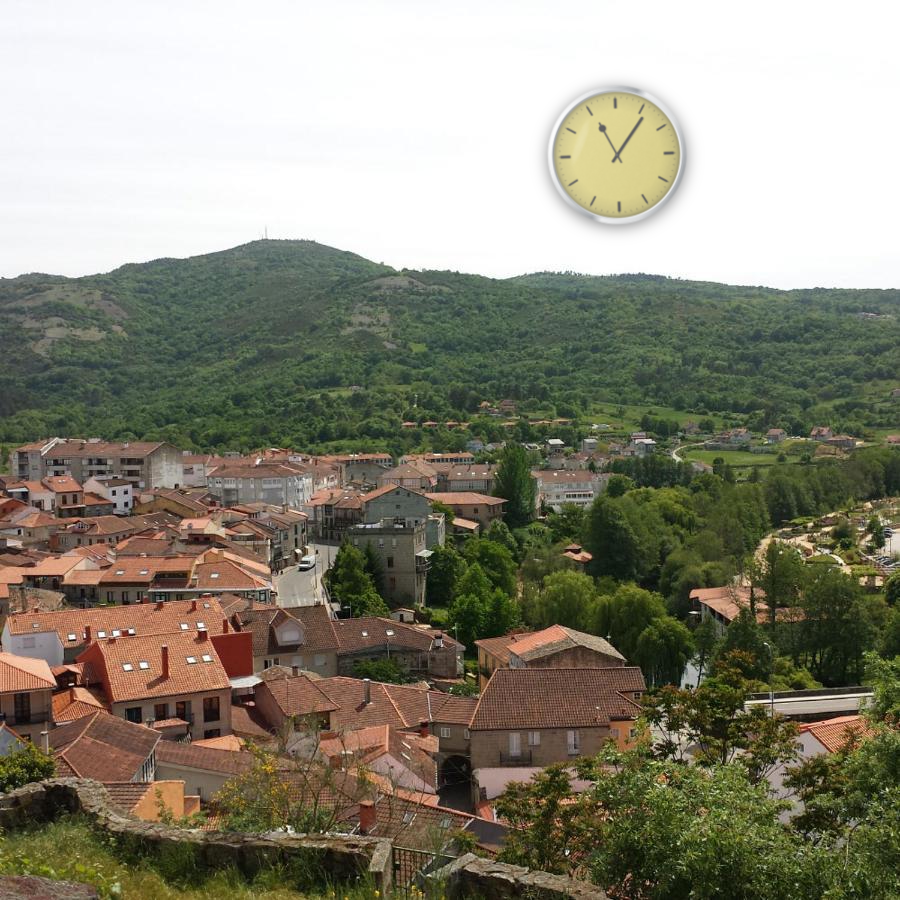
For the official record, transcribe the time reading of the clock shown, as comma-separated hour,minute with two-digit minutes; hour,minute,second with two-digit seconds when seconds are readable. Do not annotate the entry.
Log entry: 11,06
